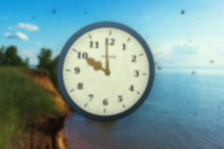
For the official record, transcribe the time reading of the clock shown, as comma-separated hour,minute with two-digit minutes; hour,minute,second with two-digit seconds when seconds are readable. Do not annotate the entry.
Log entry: 9,59
